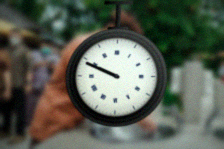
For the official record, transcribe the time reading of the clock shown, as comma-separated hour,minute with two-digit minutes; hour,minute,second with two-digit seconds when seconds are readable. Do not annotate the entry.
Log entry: 9,49
